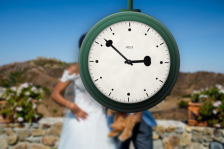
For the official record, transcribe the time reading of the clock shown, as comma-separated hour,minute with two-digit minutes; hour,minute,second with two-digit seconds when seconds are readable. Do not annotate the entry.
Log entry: 2,52
